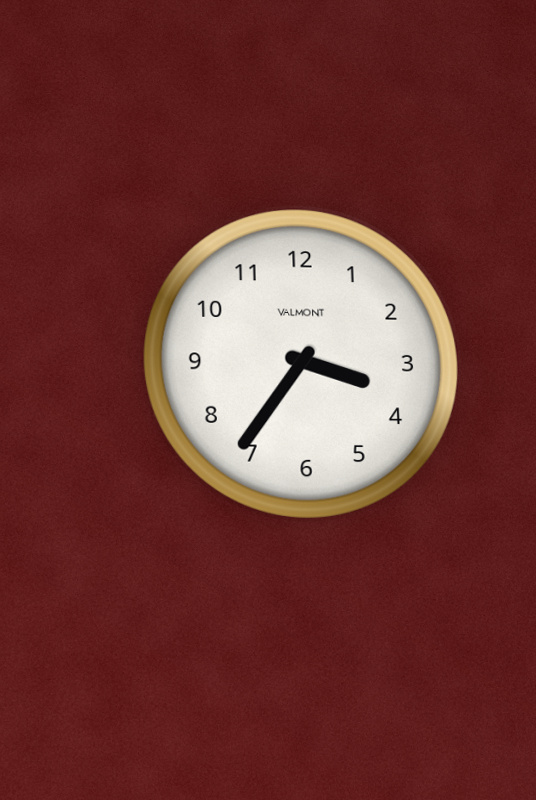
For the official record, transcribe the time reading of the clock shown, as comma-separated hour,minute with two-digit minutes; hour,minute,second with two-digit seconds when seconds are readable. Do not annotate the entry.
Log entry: 3,36
